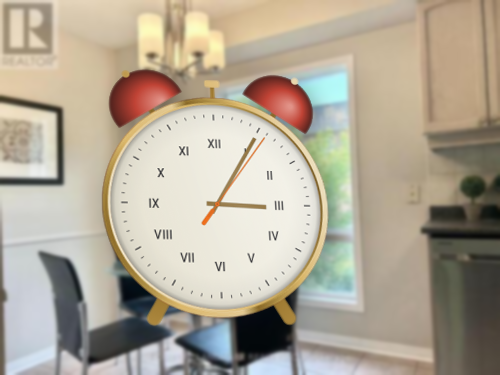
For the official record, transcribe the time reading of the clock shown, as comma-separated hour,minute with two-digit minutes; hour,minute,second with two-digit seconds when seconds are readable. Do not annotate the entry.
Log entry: 3,05,06
